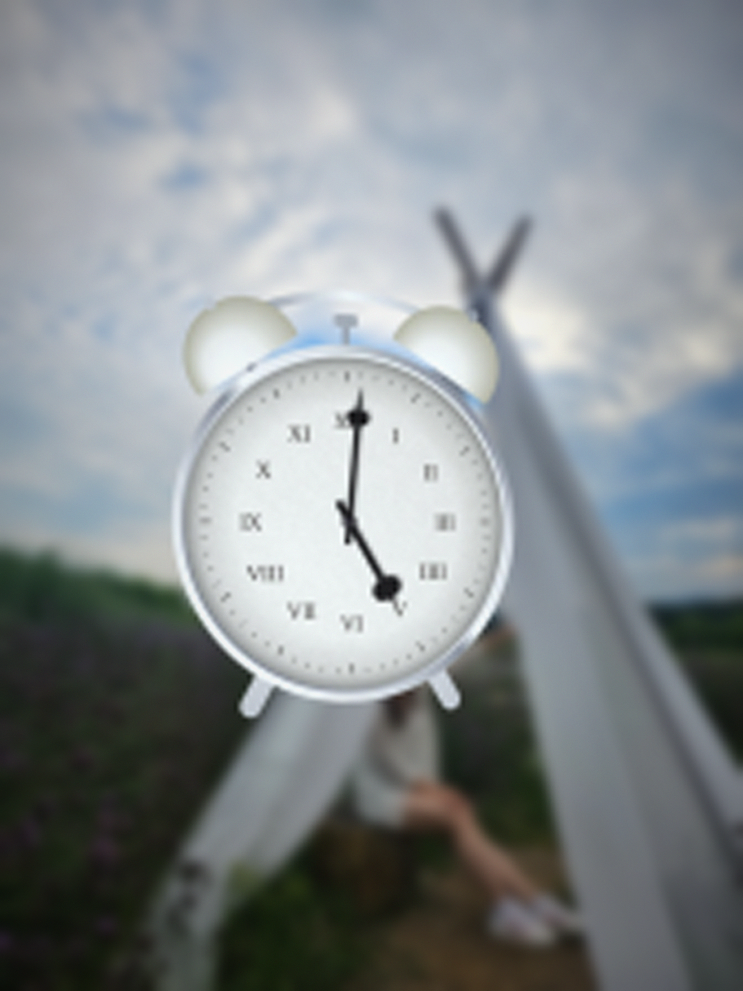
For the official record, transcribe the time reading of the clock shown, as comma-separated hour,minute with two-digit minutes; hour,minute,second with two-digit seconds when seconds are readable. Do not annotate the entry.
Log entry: 5,01
